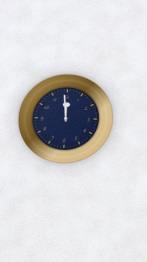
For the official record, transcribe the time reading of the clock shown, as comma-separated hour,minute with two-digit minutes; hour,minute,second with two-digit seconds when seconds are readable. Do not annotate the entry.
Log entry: 11,59
